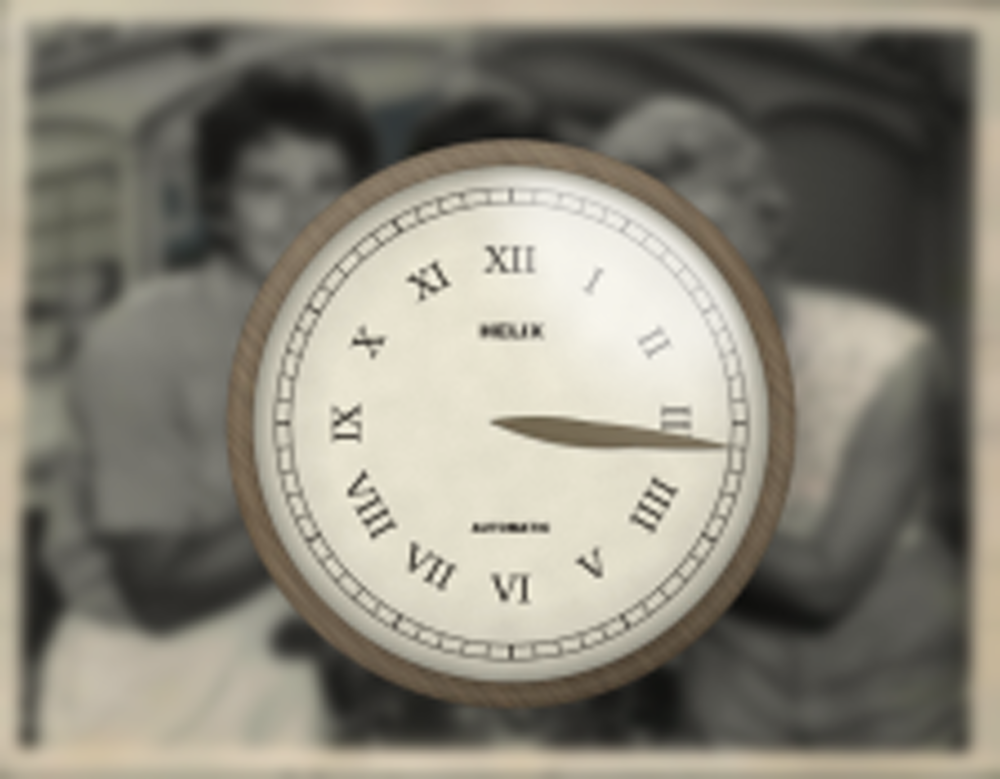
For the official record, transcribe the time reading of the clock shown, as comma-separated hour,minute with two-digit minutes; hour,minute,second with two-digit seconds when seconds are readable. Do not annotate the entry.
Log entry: 3,16
